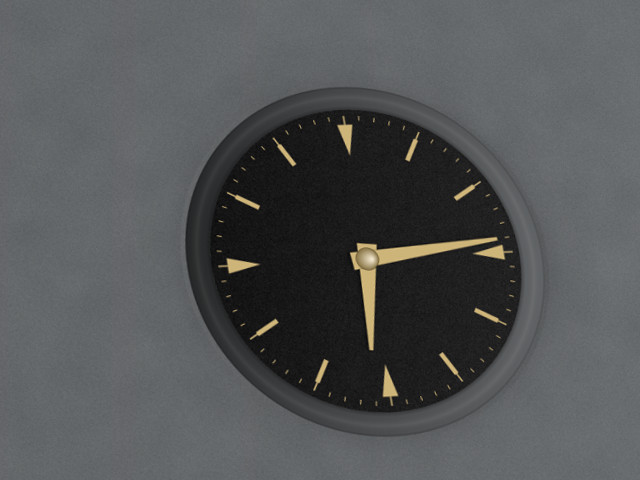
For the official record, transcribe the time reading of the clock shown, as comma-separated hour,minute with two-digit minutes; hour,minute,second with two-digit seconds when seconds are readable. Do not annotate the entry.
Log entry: 6,14
